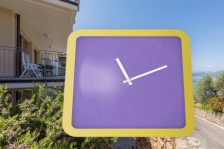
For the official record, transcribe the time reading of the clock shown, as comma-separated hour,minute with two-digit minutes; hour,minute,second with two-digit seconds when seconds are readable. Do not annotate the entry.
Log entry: 11,11
